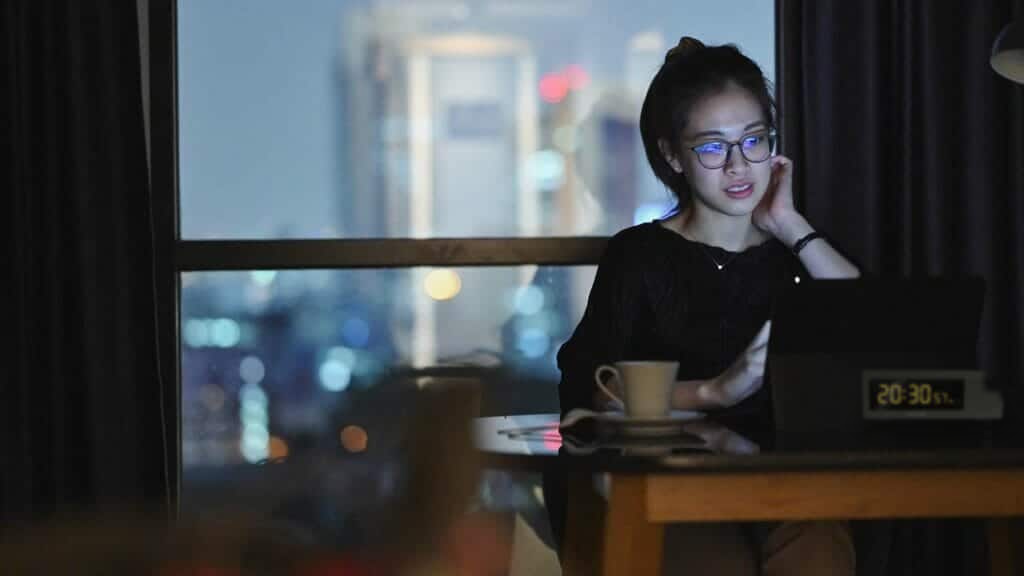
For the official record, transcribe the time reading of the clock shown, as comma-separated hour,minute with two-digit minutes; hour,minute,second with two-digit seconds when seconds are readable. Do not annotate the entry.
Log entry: 20,30
